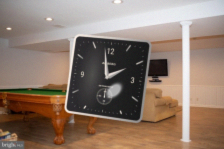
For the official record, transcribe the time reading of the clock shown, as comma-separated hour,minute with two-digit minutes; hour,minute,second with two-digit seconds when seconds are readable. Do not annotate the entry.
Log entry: 1,58
